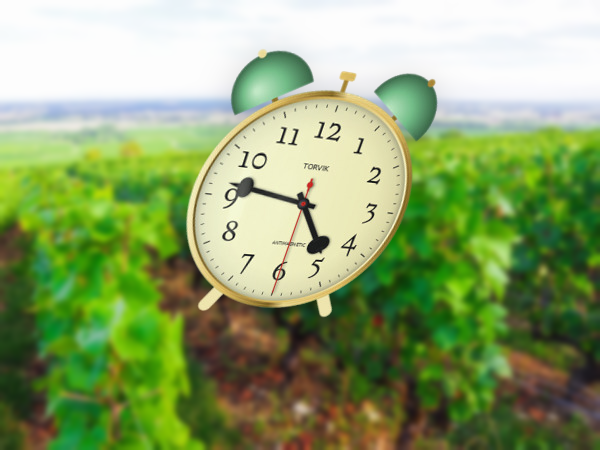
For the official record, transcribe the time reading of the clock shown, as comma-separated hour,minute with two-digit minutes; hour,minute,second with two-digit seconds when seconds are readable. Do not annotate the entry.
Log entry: 4,46,30
